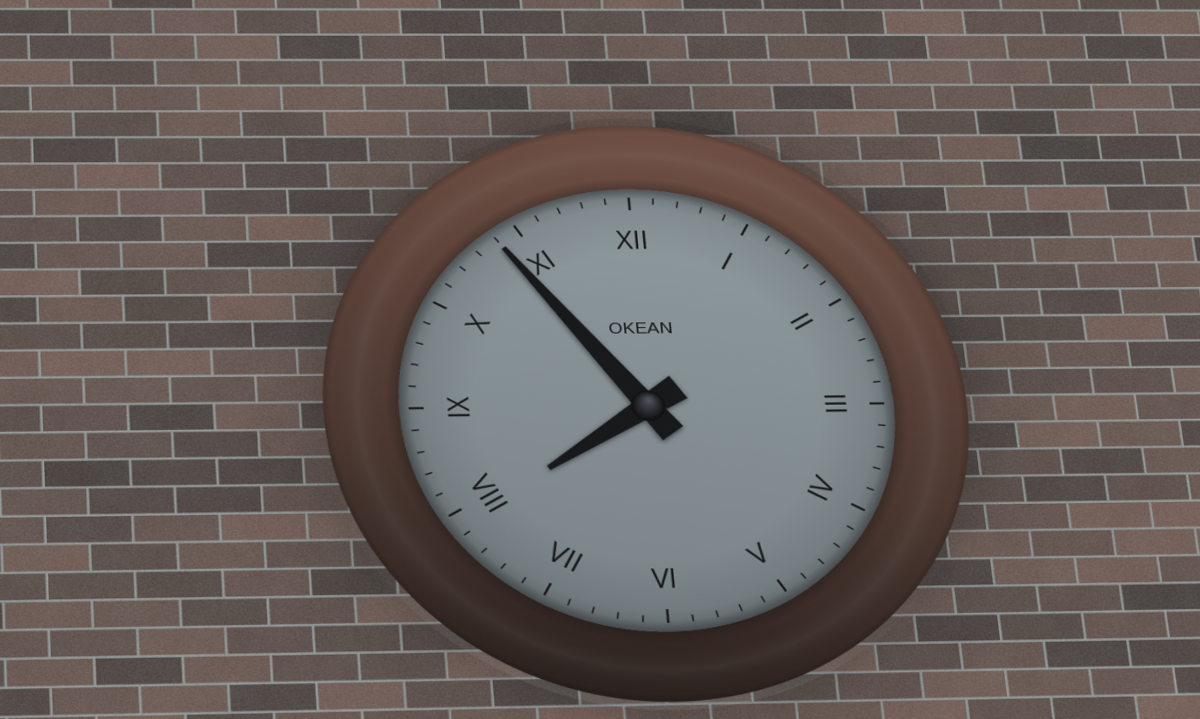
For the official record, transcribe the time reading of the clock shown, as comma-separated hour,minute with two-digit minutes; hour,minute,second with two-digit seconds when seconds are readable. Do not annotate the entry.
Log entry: 7,54
